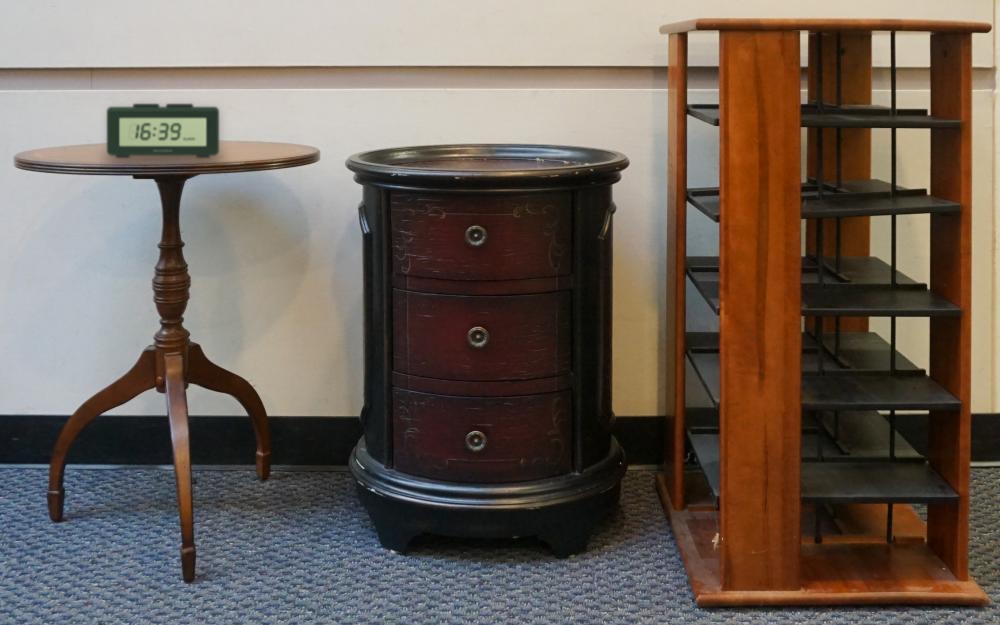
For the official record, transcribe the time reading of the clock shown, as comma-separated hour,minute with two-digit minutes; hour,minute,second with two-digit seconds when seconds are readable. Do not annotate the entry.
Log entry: 16,39
